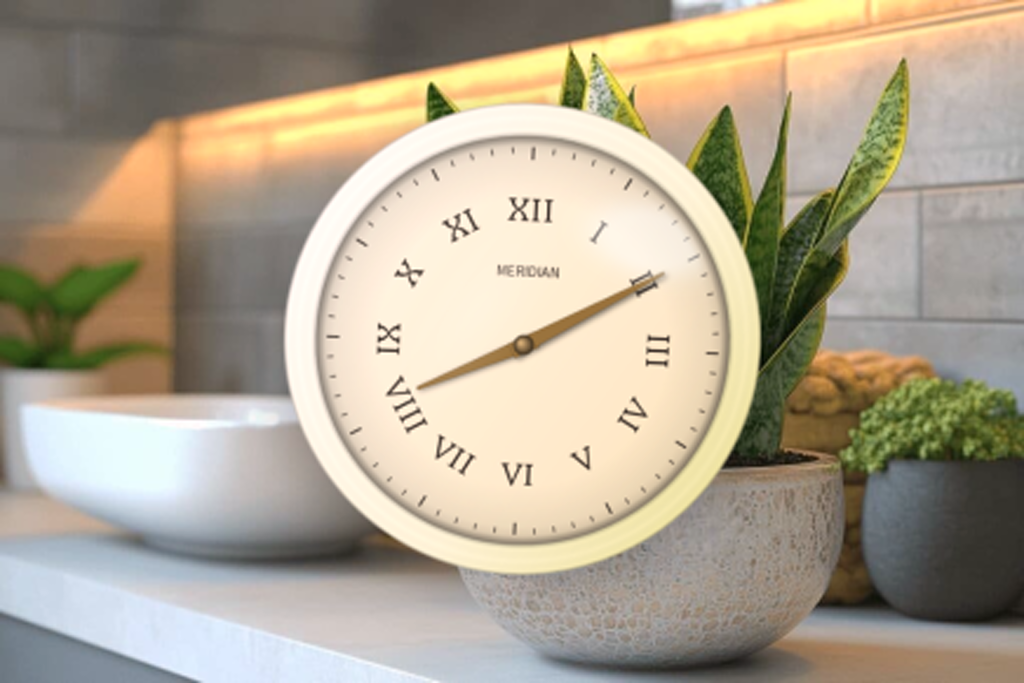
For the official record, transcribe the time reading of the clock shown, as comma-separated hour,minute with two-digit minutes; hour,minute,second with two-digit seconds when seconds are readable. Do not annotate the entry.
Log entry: 8,10
